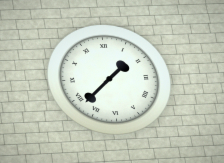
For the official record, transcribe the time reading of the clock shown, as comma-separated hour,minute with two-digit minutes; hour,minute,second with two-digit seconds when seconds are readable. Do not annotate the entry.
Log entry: 1,38
